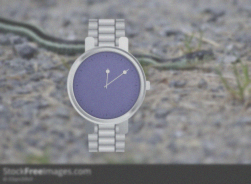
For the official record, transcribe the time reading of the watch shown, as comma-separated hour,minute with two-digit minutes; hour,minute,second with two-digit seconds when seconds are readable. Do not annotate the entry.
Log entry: 12,09
